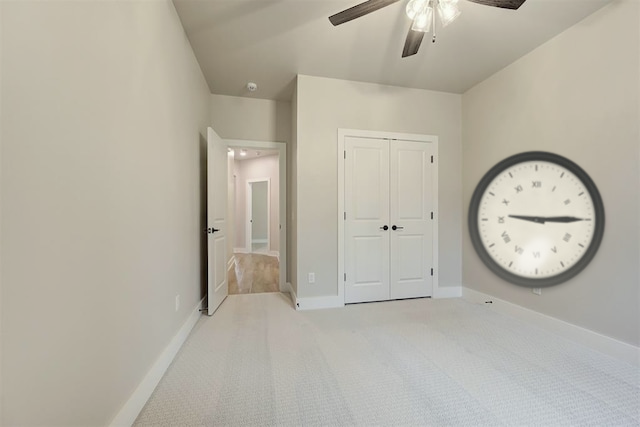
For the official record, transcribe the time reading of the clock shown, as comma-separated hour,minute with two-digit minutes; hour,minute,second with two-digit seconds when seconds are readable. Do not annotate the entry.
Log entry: 9,15
